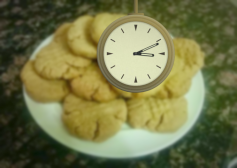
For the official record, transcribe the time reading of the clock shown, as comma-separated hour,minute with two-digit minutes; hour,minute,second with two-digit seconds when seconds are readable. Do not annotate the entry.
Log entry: 3,11
